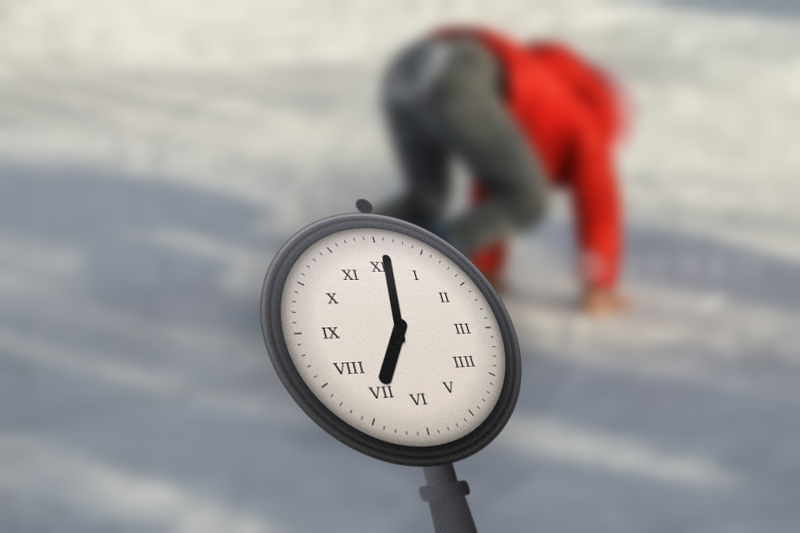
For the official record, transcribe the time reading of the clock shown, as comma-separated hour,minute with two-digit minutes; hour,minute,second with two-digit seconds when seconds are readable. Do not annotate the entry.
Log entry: 7,01
